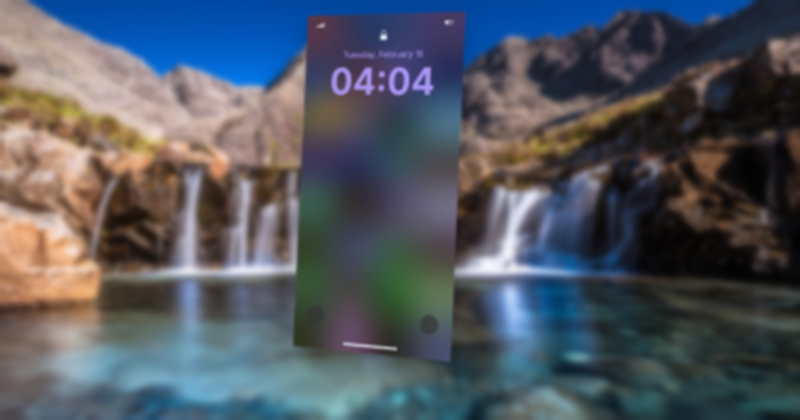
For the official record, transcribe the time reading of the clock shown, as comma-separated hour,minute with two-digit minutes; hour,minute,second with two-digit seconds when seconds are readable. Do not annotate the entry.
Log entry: 4,04
